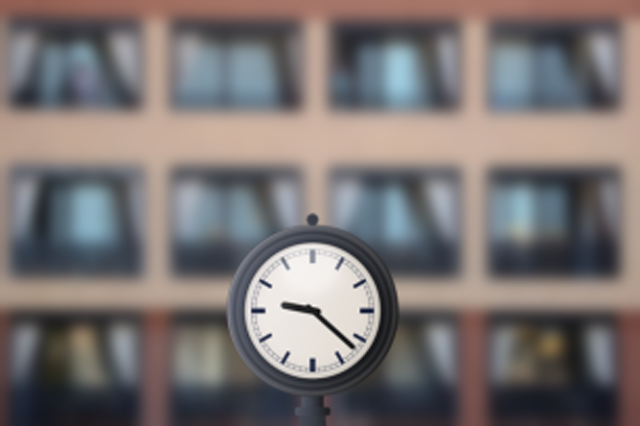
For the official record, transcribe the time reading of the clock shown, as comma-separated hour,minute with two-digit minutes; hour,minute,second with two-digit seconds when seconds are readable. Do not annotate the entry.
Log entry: 9,22
